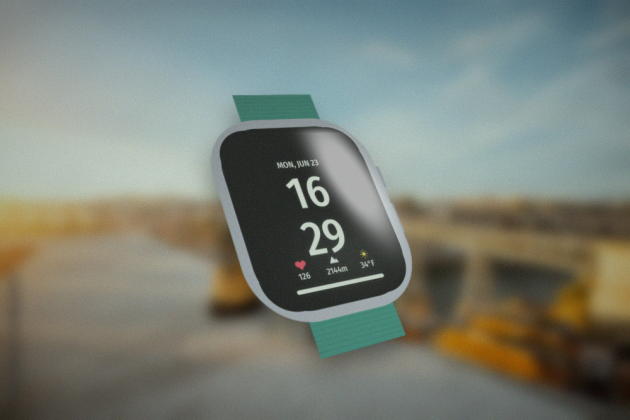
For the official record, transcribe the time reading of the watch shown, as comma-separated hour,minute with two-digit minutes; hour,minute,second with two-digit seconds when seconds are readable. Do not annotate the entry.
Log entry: 16,29
